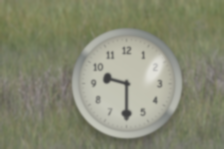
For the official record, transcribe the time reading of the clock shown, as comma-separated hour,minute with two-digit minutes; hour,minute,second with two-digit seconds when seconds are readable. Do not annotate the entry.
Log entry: 9,30
